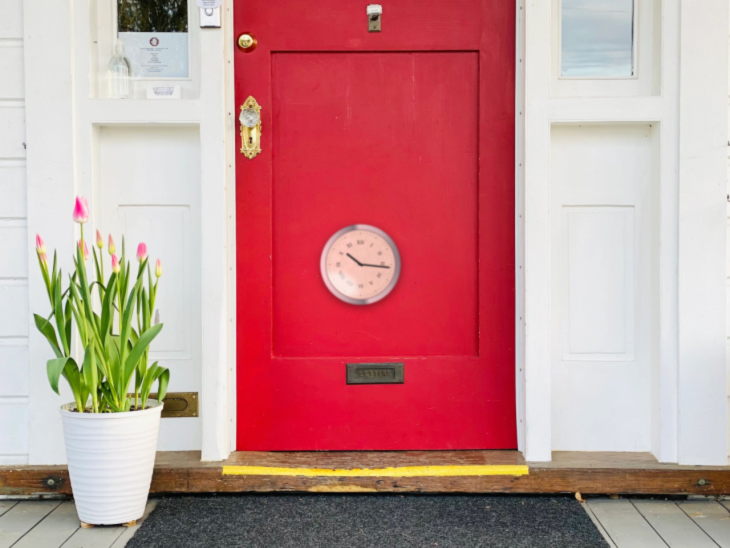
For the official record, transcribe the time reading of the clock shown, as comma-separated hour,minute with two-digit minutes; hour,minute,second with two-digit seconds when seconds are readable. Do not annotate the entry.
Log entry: 10,16
